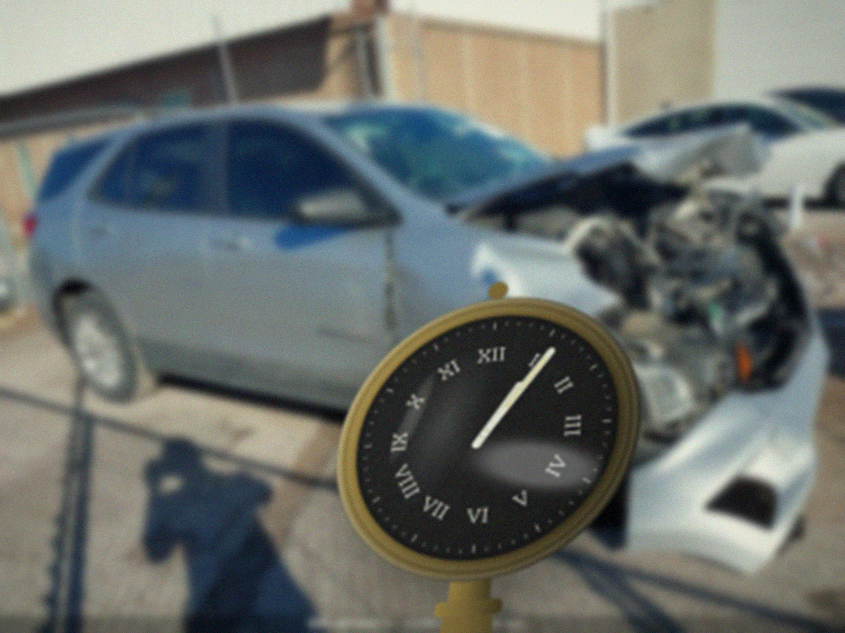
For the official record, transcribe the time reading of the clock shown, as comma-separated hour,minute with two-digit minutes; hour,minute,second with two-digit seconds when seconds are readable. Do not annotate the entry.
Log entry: 1,06
